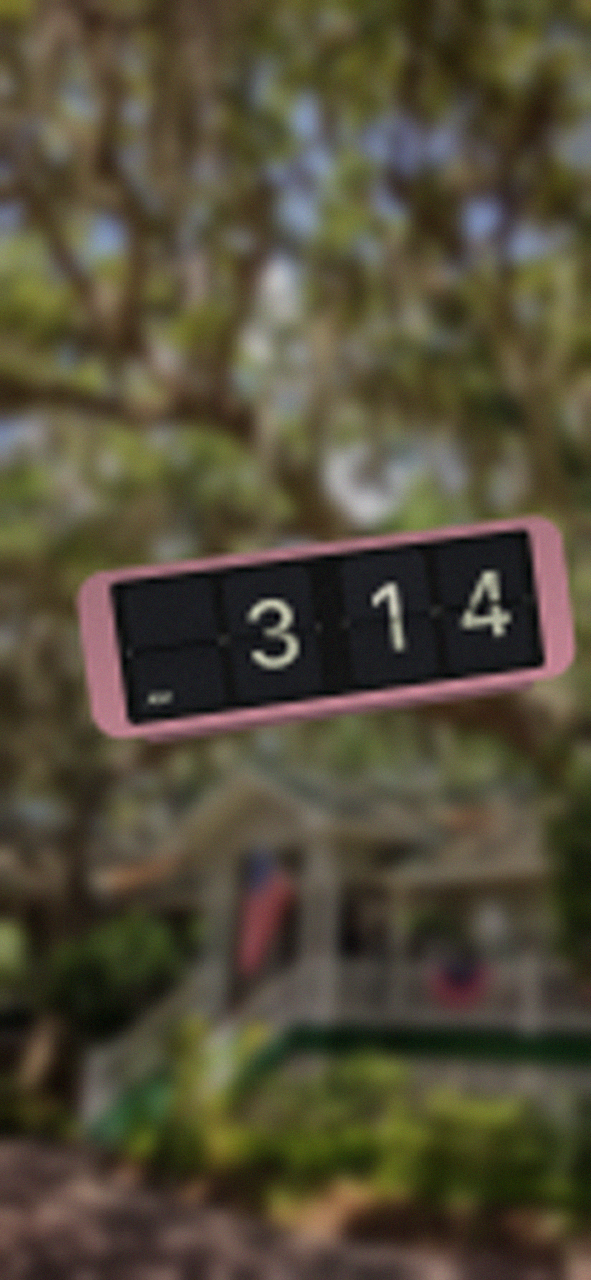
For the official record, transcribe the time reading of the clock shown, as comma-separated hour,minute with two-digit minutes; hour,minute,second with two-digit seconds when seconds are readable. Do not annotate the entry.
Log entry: 3,14
